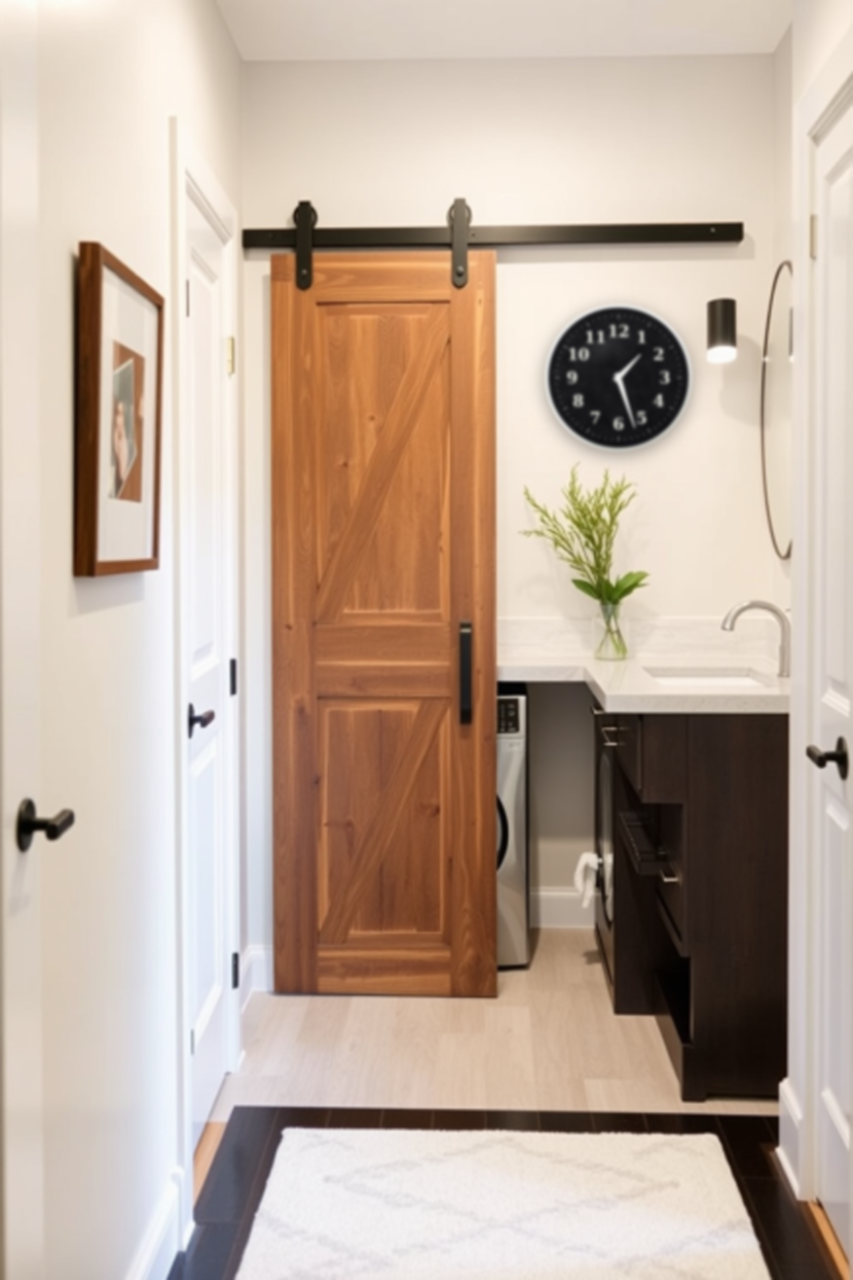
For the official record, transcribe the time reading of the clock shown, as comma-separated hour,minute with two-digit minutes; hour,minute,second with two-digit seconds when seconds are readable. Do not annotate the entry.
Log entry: 1,27
